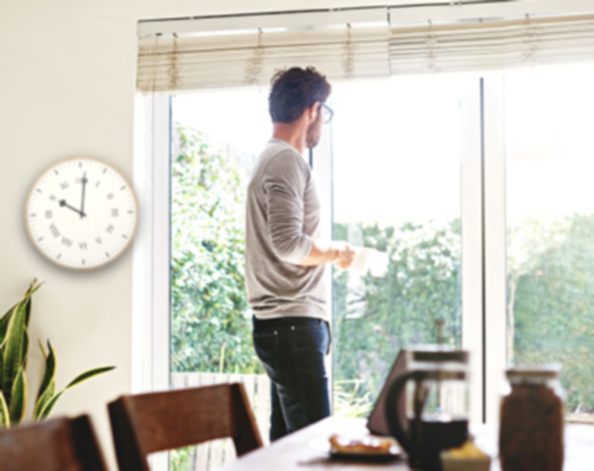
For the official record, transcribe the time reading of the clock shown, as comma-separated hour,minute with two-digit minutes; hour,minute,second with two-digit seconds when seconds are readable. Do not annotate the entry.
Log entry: 10,01
